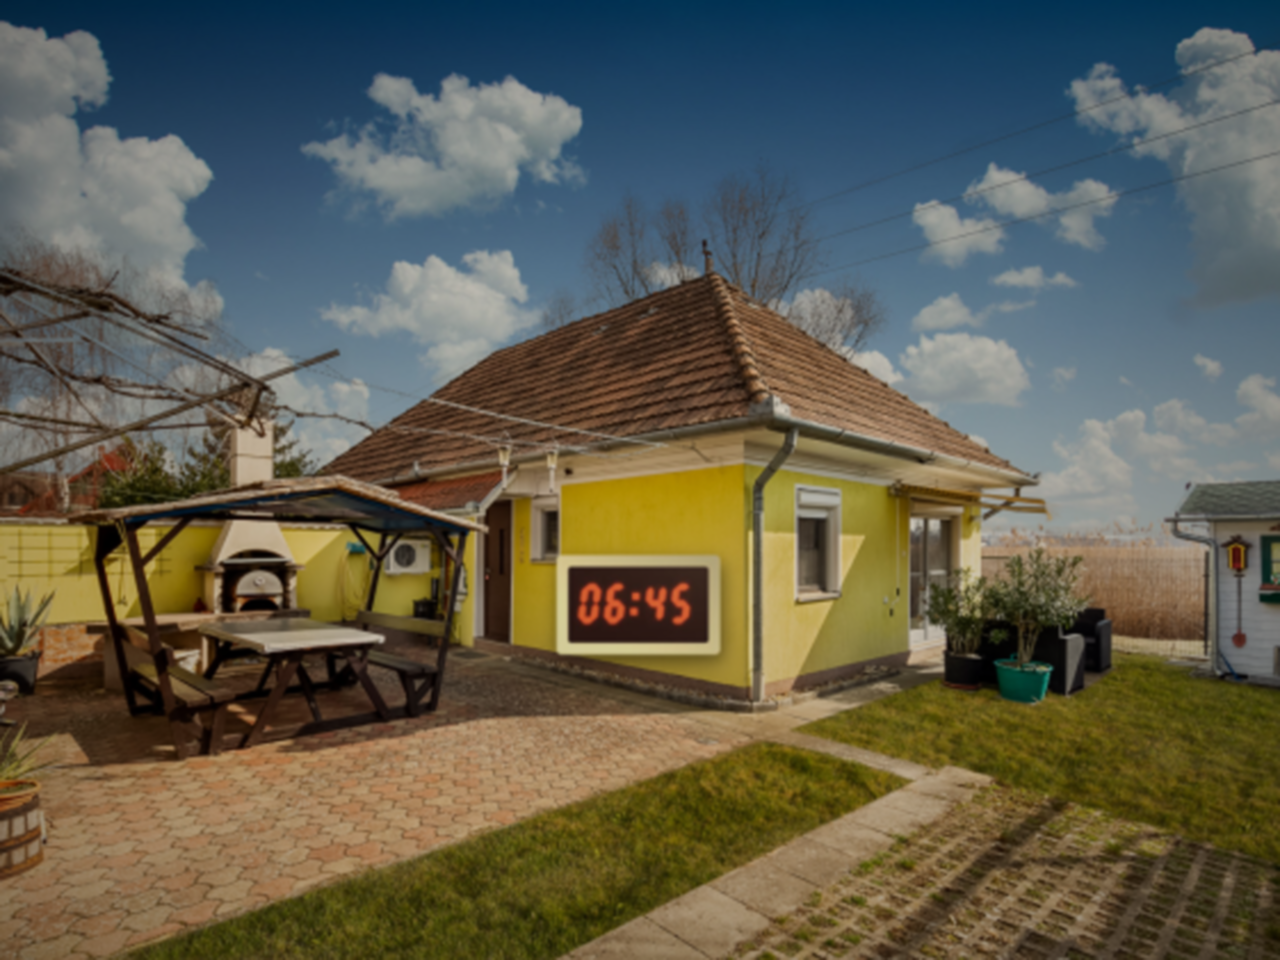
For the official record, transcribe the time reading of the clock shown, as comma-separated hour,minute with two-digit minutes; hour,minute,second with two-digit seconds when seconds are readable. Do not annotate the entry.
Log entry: 6,45
